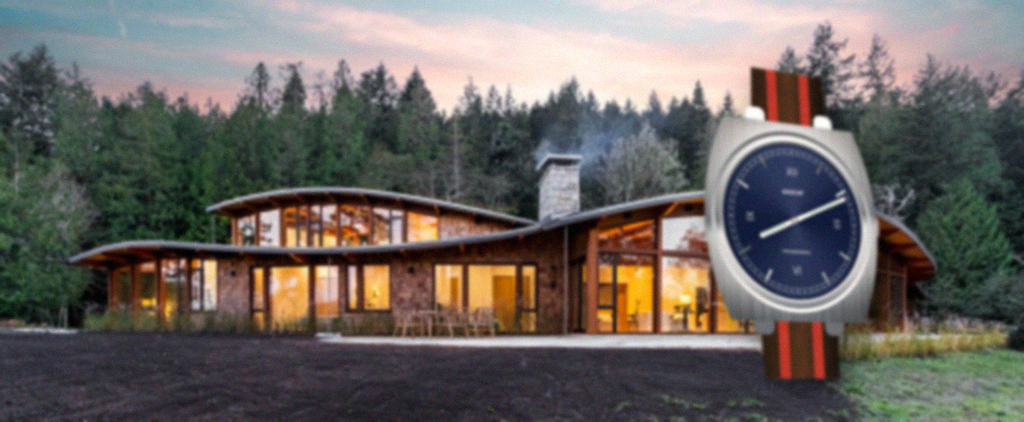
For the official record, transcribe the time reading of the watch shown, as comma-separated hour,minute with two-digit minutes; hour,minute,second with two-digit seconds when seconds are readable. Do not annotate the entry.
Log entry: 8,11
